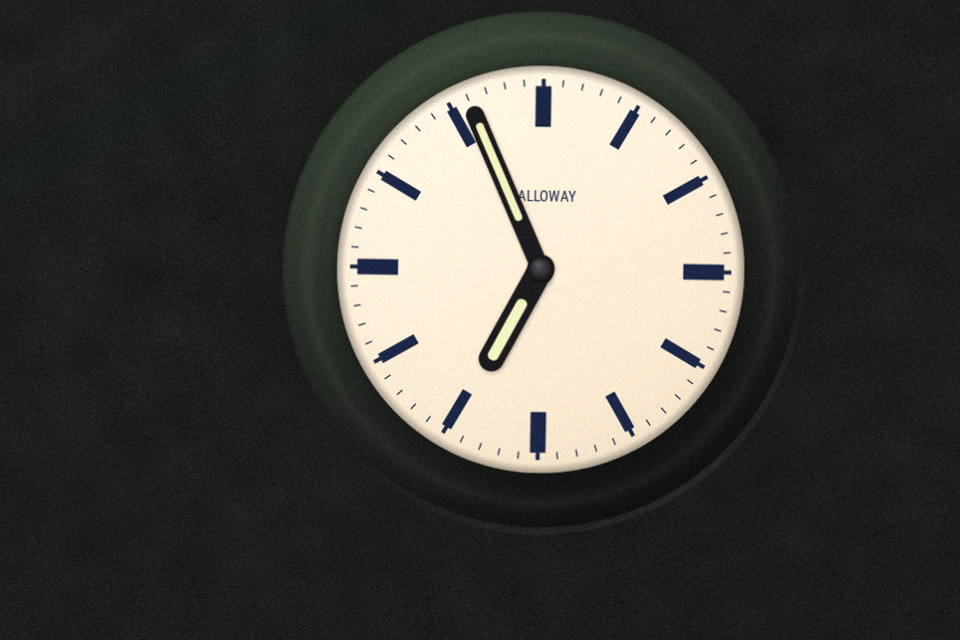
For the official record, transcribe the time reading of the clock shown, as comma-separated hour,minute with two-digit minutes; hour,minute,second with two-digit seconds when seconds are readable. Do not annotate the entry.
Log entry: 6,56
